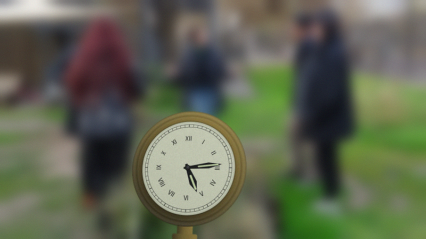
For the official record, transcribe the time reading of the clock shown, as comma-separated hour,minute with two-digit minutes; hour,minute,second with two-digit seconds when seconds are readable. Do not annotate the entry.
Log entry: 5,14
